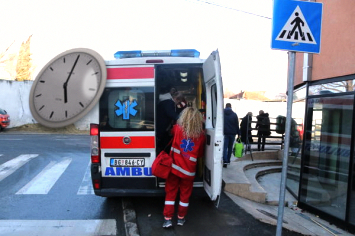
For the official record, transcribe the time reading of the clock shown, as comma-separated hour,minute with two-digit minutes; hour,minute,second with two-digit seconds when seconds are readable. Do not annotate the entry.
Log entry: 5,00
